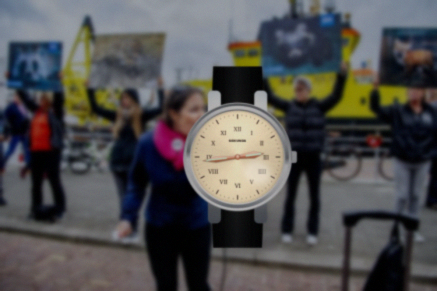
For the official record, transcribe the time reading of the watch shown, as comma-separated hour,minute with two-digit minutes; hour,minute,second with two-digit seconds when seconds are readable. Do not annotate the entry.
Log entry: 2,44
